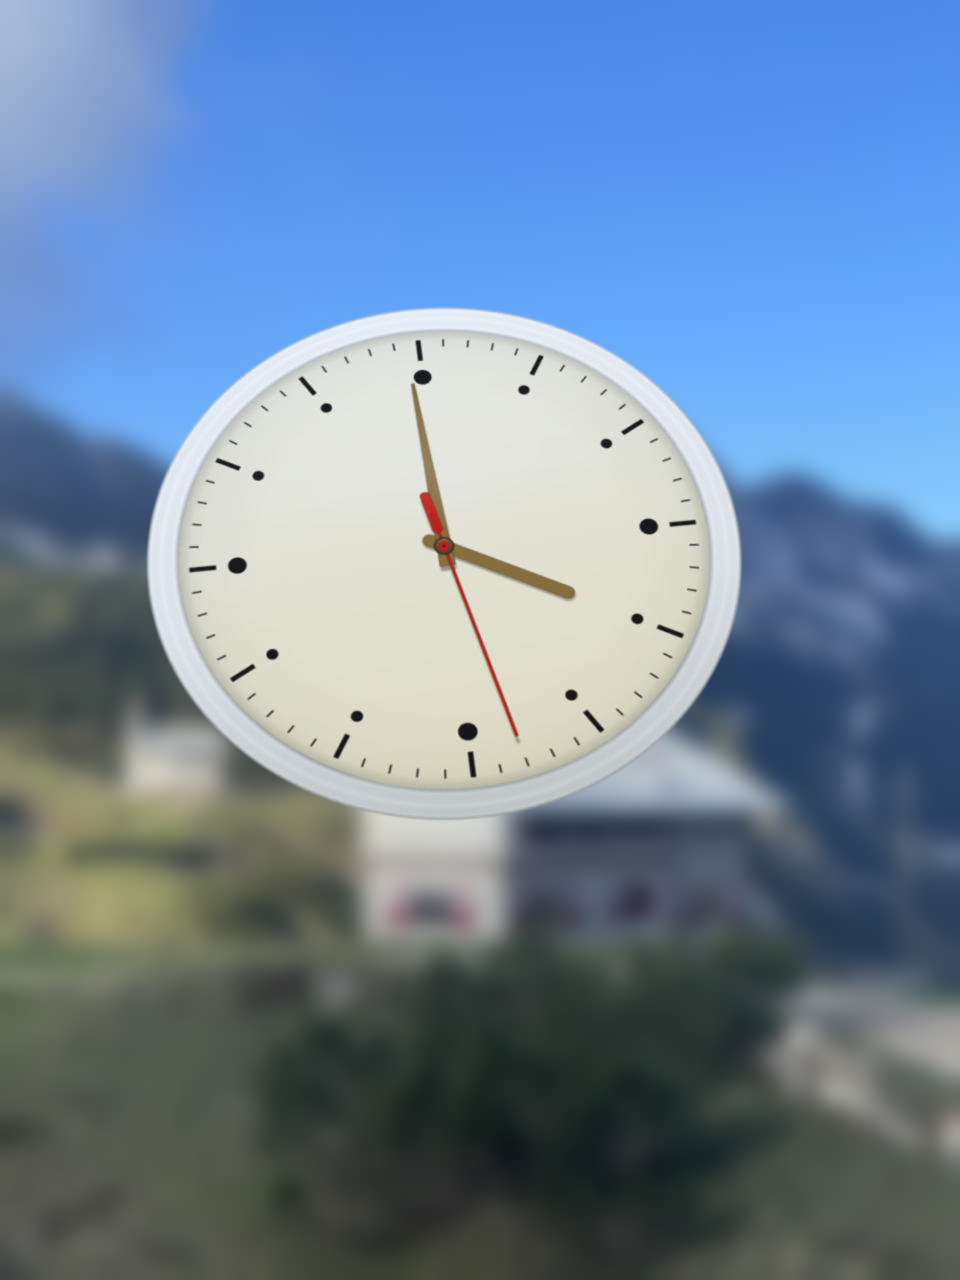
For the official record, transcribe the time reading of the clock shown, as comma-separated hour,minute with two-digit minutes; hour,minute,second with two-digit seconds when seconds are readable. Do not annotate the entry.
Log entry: 3,59,28
